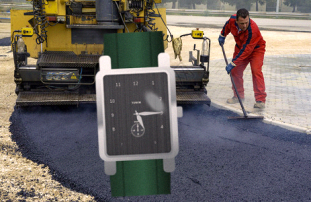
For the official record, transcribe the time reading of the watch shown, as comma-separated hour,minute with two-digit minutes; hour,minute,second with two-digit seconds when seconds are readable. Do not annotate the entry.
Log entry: 5,15
